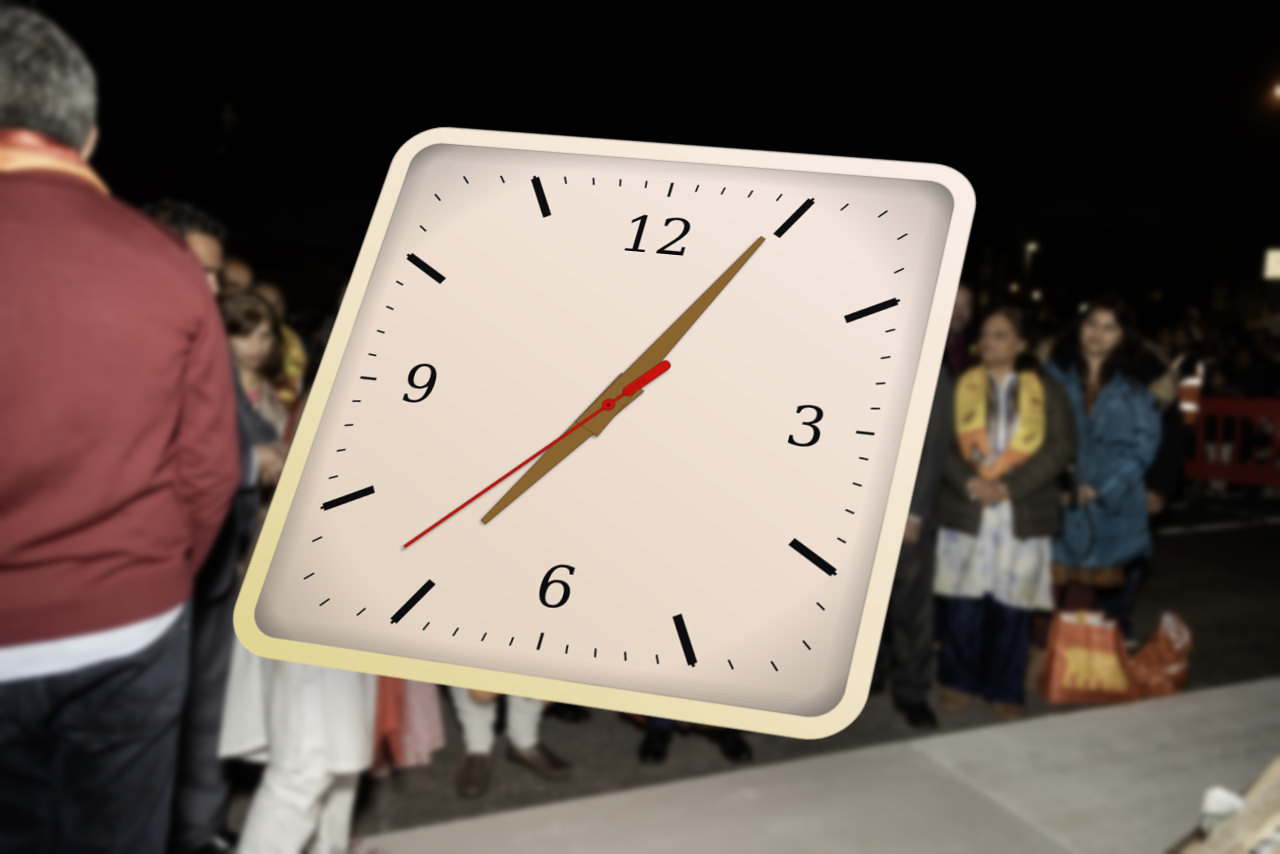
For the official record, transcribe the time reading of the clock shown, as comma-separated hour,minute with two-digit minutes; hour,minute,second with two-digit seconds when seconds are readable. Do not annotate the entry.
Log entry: 7,04,37
